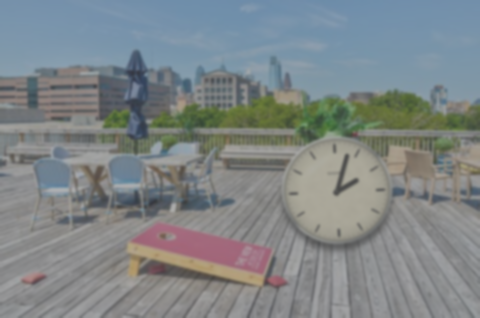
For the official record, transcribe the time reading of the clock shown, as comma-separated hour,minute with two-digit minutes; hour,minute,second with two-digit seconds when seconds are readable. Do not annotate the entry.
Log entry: 2,03
